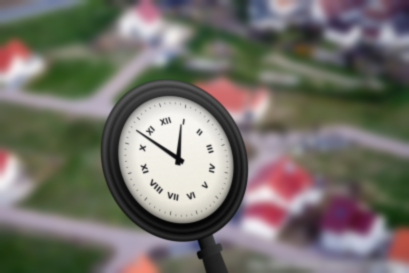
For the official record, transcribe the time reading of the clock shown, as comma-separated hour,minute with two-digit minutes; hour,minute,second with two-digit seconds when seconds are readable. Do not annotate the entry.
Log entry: 12,53
